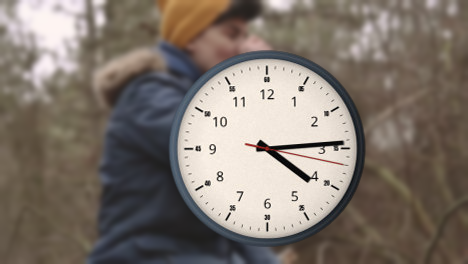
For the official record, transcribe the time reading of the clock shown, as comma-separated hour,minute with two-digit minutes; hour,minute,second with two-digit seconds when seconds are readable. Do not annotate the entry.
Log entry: 4,14,17
